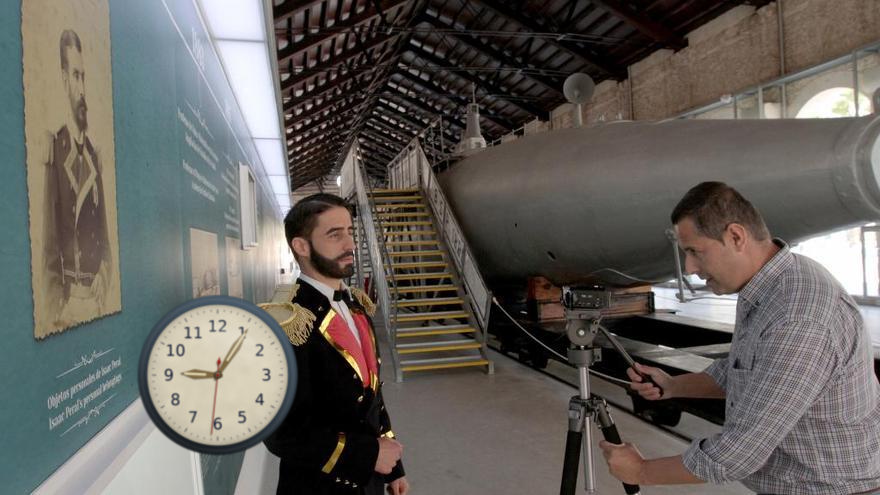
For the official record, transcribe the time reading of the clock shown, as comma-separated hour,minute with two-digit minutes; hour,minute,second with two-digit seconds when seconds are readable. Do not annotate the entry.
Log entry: 9,05,31
